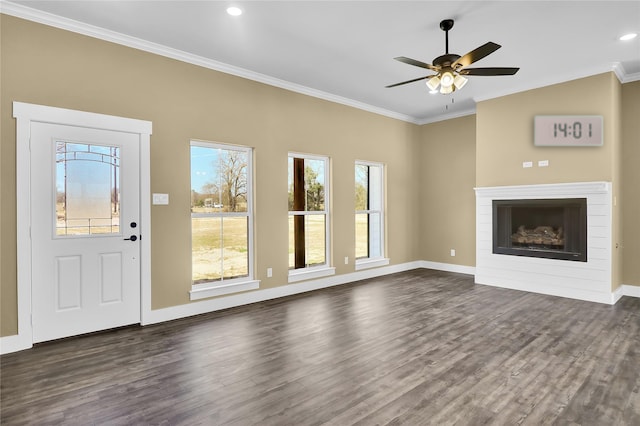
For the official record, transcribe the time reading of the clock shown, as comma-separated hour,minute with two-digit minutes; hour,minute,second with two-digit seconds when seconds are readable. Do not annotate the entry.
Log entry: 14,01
